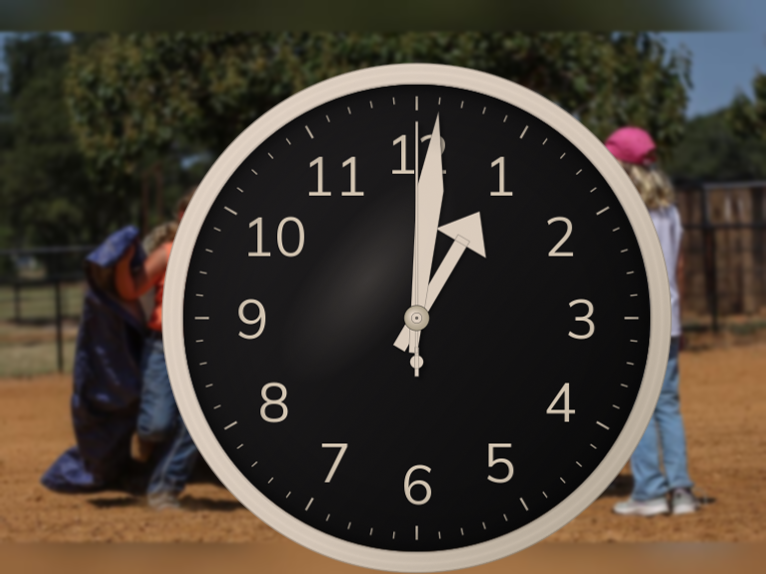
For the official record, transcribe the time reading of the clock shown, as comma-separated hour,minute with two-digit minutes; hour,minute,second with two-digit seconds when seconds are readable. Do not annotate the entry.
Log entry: 1,01,00
